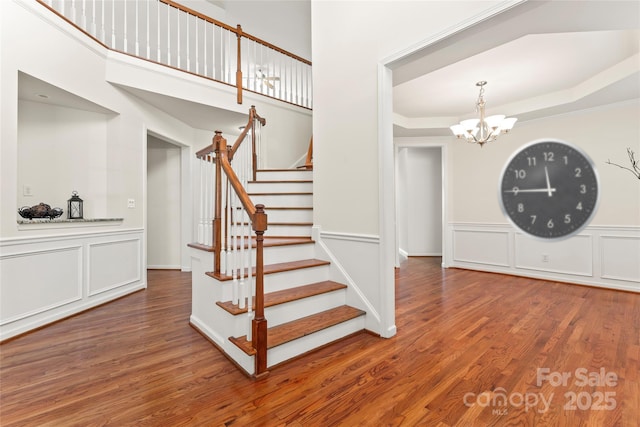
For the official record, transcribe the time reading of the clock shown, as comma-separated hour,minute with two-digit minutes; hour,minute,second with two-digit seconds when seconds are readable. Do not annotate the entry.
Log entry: 11,45
